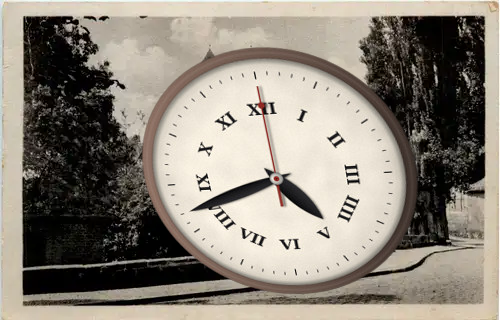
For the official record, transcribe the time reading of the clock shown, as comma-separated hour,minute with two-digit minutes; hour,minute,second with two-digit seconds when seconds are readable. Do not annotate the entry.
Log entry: 4,42,00
